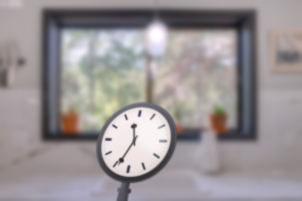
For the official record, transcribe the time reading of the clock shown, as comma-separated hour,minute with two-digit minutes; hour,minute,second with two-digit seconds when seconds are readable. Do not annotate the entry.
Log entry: 11,34
